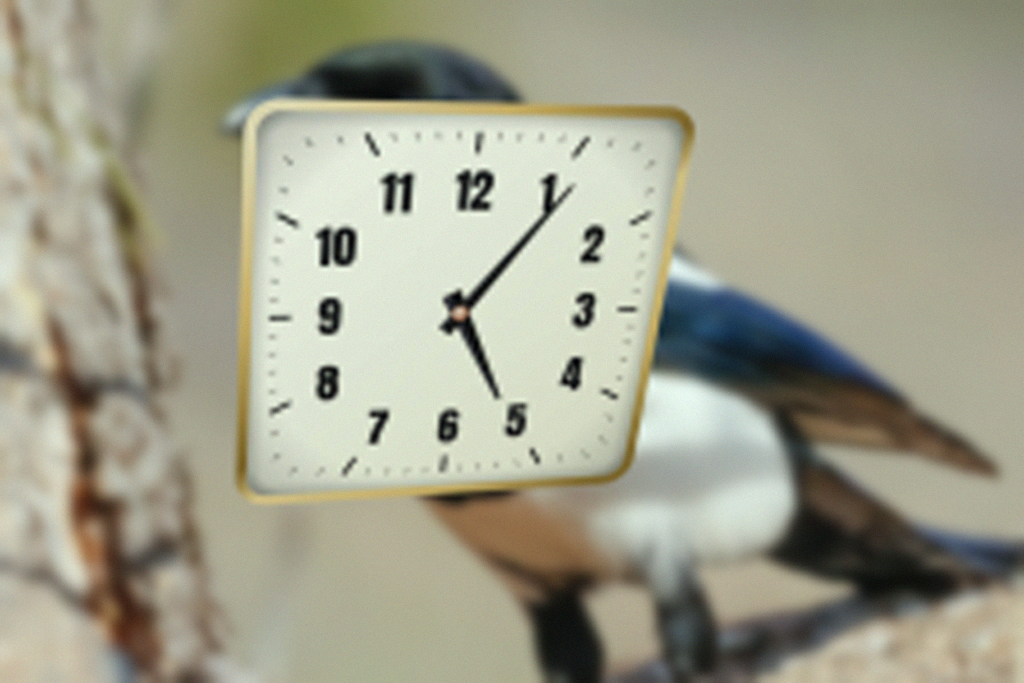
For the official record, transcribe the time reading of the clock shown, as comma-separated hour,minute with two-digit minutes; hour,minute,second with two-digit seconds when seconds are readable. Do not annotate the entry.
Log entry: 5,06
